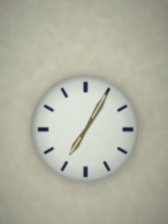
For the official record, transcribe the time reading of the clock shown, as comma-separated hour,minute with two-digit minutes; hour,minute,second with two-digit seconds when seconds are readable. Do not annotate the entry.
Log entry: 7,05
